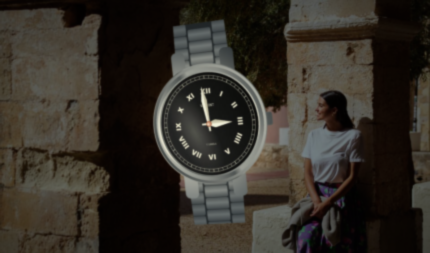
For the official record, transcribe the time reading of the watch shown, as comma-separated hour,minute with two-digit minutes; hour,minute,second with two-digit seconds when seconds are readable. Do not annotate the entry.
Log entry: 2,59
